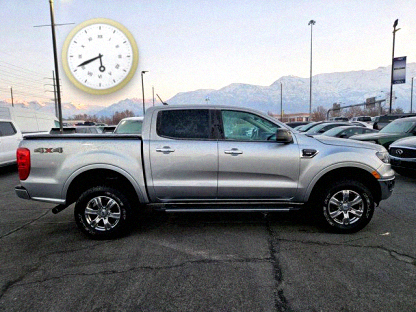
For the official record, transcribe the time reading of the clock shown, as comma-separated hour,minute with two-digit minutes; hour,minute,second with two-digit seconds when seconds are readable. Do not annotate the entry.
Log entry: 5,41
